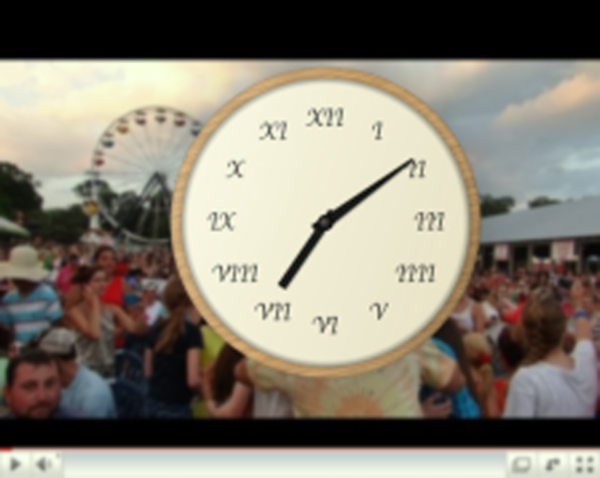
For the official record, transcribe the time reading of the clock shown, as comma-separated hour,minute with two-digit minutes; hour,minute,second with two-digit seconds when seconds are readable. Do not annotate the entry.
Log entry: 7,09
